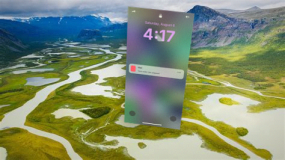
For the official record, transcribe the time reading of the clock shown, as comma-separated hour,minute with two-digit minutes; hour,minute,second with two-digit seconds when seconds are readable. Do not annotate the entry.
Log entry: 4,17
